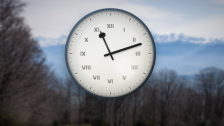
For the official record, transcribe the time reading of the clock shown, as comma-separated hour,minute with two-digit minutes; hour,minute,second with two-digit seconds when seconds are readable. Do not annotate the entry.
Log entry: 11,12
